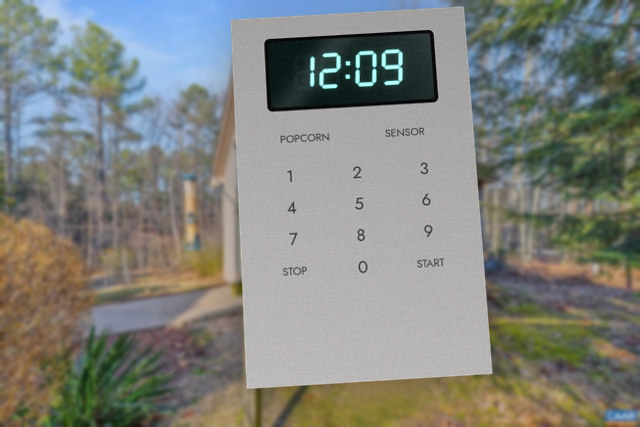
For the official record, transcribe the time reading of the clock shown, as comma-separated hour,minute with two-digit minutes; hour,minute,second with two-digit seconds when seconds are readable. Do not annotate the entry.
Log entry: 12,09
